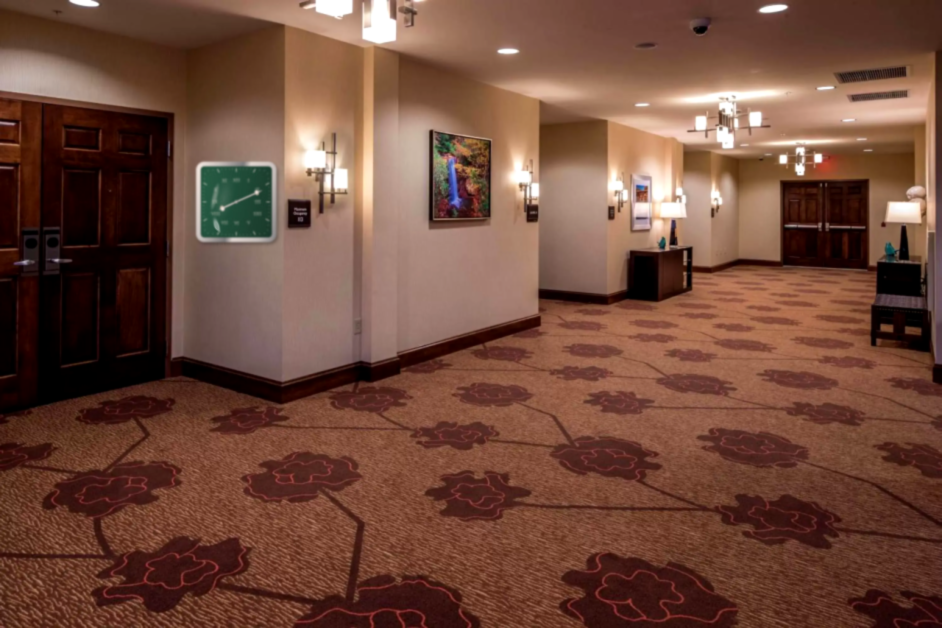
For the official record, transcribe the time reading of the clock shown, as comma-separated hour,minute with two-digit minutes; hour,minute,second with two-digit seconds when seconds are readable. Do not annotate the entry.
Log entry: 8,11
